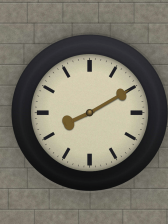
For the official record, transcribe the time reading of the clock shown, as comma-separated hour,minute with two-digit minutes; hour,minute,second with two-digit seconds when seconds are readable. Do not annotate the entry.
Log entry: 8,10
